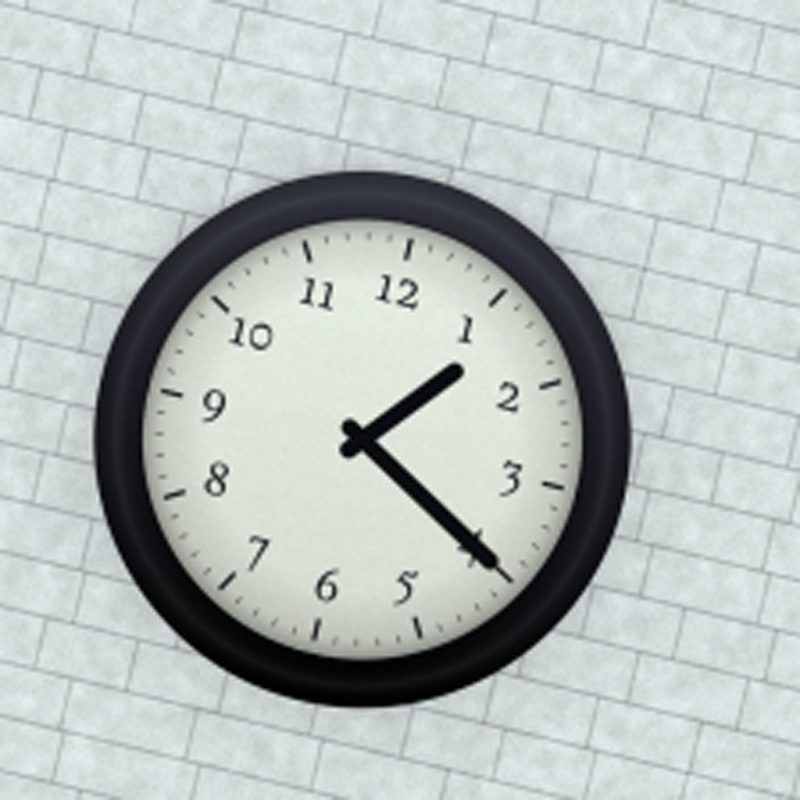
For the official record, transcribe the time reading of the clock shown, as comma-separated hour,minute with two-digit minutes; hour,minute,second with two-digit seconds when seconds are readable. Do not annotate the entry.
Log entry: 1,20
